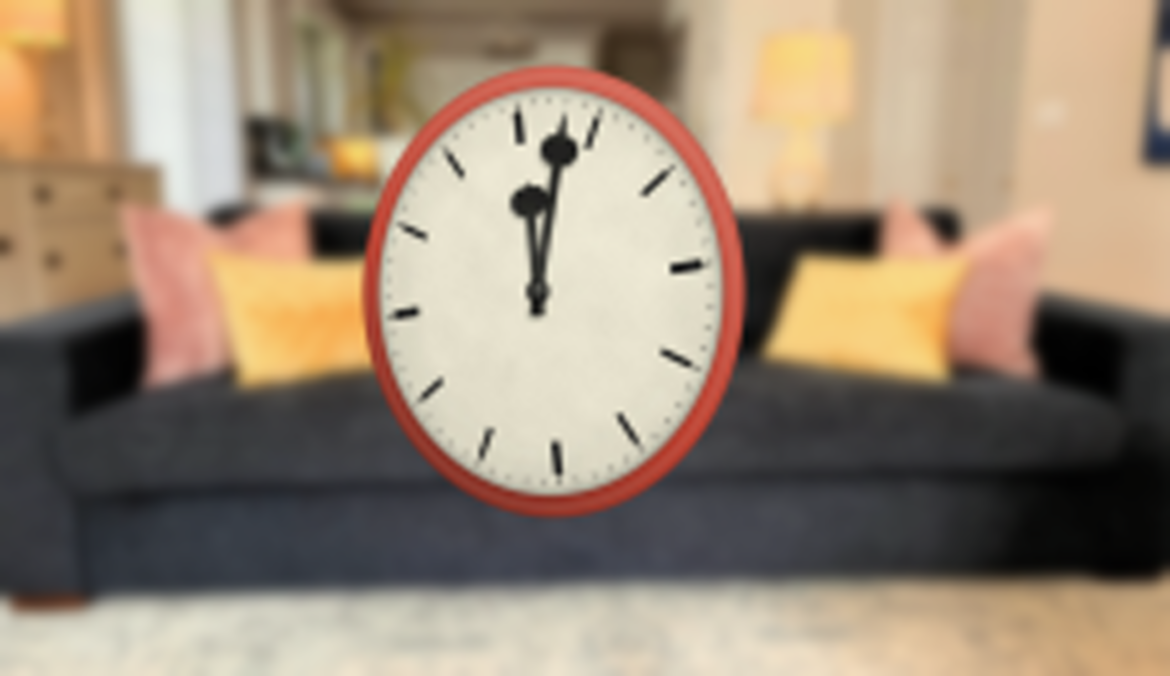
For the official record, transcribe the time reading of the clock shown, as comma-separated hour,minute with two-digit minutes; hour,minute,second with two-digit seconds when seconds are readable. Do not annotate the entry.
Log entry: 12,03
